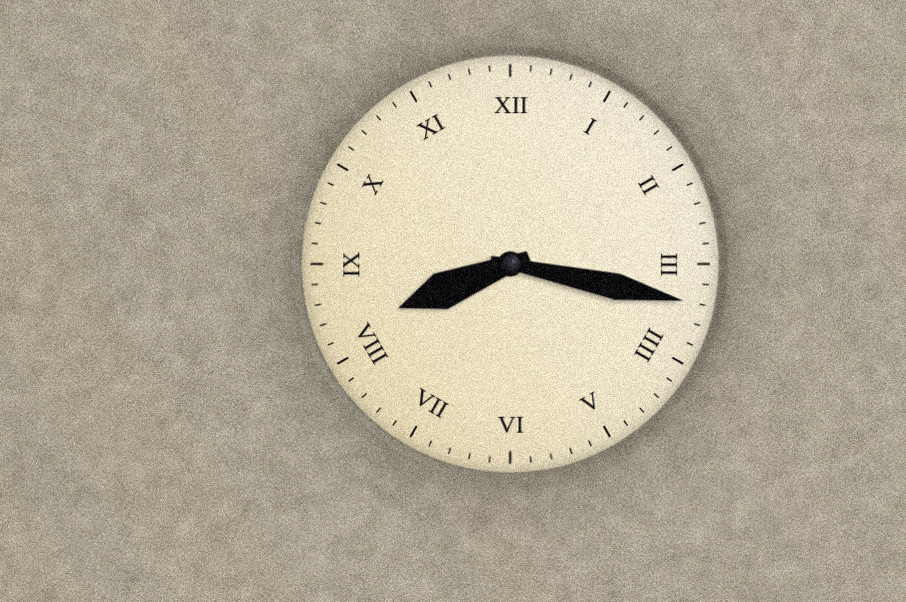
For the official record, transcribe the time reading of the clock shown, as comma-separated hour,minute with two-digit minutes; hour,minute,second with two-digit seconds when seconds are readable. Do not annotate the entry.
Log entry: 8,17
